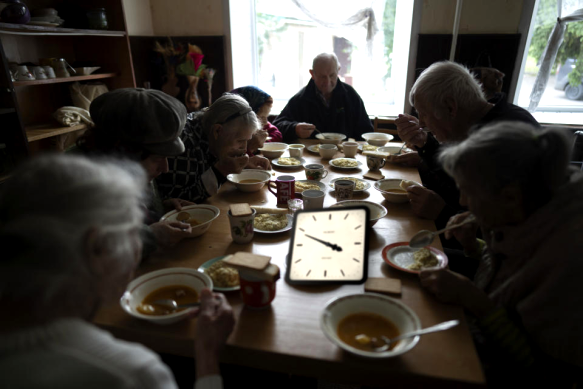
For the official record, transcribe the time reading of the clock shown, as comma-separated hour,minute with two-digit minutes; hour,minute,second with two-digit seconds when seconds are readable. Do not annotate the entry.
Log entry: 3,49
